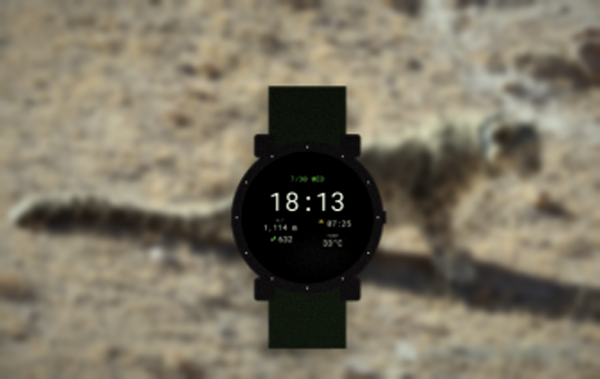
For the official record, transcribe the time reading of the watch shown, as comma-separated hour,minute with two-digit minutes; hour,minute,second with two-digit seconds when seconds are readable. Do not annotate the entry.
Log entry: 18,13
